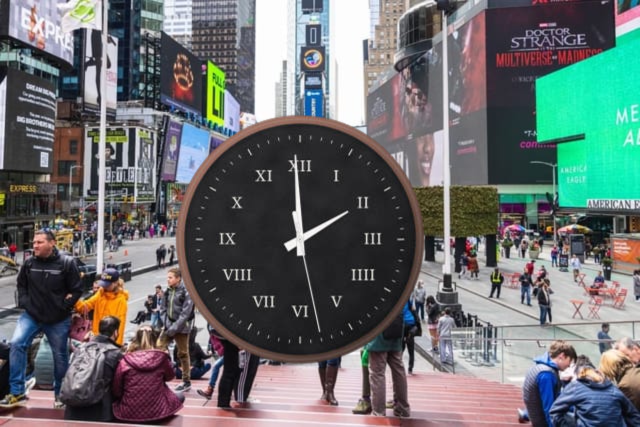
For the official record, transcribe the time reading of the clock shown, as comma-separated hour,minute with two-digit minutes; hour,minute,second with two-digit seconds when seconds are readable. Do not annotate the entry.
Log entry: 1,59,28
